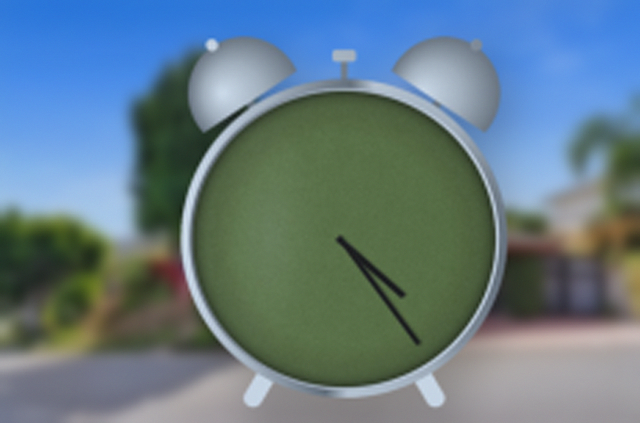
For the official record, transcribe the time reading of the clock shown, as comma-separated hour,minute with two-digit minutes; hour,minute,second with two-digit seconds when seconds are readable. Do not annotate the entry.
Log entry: 4,24
